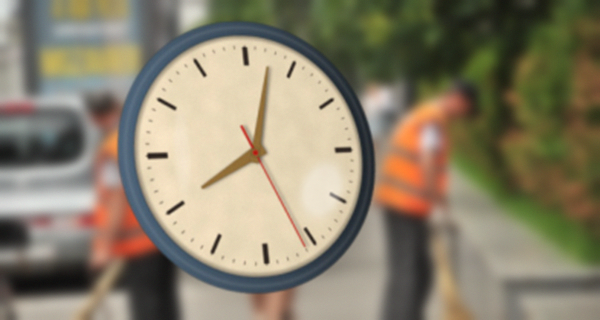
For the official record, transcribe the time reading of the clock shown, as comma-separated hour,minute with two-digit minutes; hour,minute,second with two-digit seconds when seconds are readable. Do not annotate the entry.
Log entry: 8,02,26
